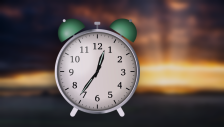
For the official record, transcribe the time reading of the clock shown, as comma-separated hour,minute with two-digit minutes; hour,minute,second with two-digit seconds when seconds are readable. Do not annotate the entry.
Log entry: 12,36
